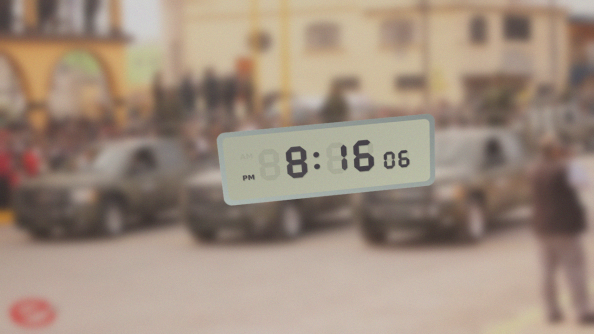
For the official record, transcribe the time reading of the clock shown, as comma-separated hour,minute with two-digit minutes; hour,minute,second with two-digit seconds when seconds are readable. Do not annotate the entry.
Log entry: 8,16,06
